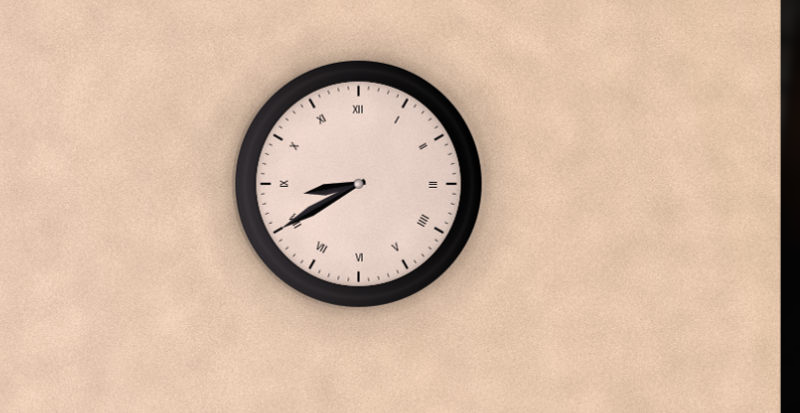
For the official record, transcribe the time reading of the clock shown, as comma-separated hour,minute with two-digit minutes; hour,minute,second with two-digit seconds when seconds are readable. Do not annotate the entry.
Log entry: 8,40
